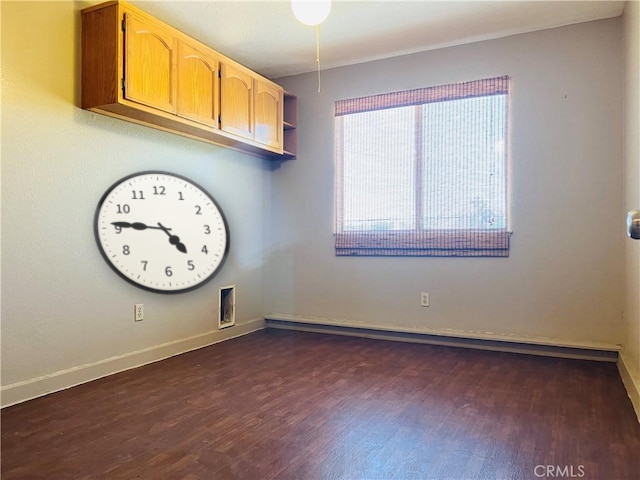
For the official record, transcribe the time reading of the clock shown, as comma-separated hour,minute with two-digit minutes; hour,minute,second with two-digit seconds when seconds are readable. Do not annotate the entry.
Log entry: 4,46
